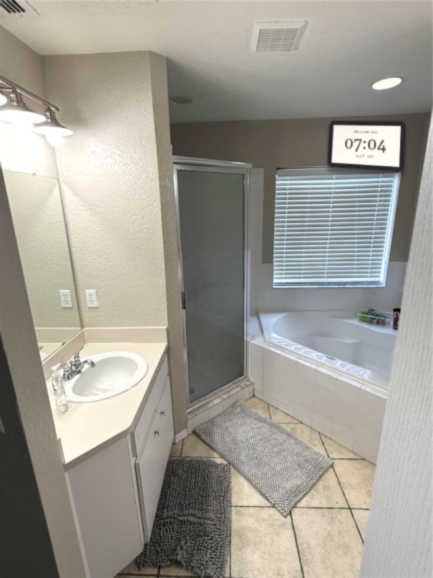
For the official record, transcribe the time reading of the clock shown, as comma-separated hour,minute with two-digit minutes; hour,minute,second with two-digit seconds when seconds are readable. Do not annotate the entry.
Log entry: 7,04
